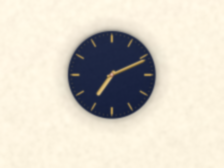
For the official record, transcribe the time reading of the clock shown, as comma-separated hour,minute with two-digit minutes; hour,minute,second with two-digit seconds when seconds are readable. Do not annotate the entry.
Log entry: 7,11
